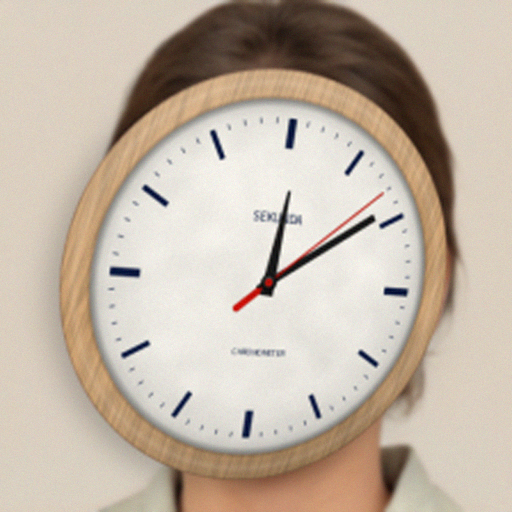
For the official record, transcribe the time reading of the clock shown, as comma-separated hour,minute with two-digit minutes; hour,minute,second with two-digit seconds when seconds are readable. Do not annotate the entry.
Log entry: 12,09,08
